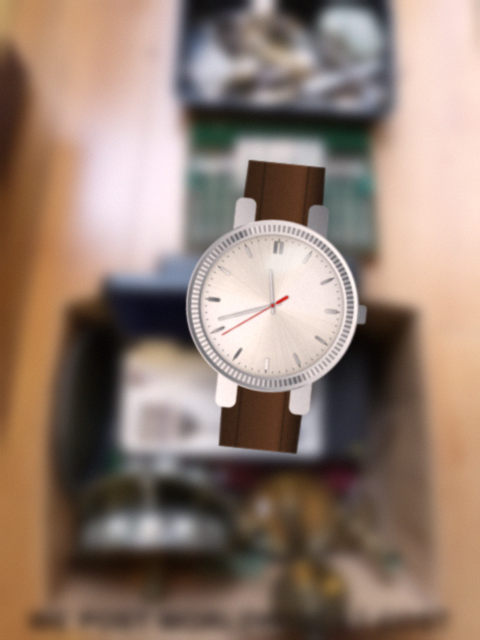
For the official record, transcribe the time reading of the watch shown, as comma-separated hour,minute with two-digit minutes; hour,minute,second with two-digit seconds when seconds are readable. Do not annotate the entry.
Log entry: 11,41,39
